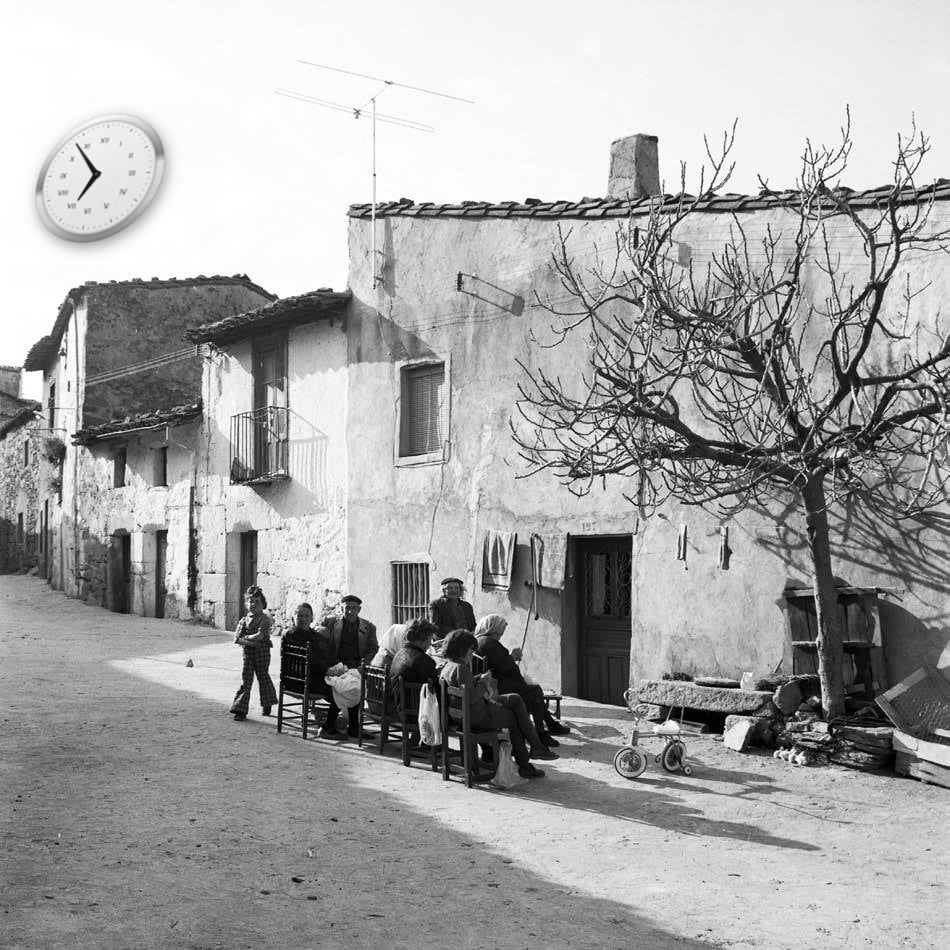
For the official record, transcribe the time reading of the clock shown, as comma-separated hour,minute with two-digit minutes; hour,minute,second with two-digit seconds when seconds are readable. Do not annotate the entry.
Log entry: 6,53
